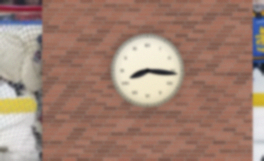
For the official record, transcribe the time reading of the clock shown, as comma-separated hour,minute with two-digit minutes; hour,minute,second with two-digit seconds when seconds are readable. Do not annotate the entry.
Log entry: 8,16
